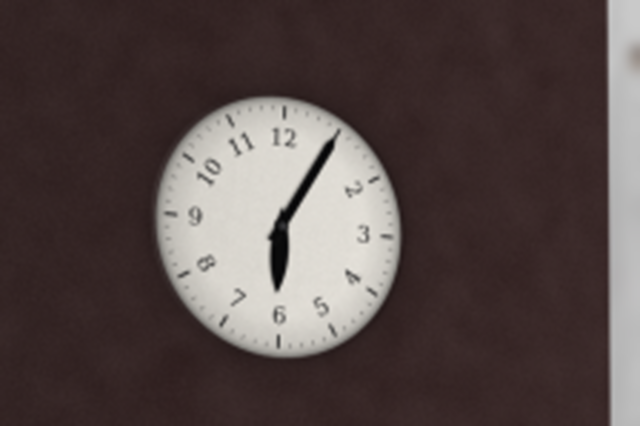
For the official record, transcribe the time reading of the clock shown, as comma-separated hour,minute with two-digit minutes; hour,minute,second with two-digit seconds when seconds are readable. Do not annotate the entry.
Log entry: 6,05
